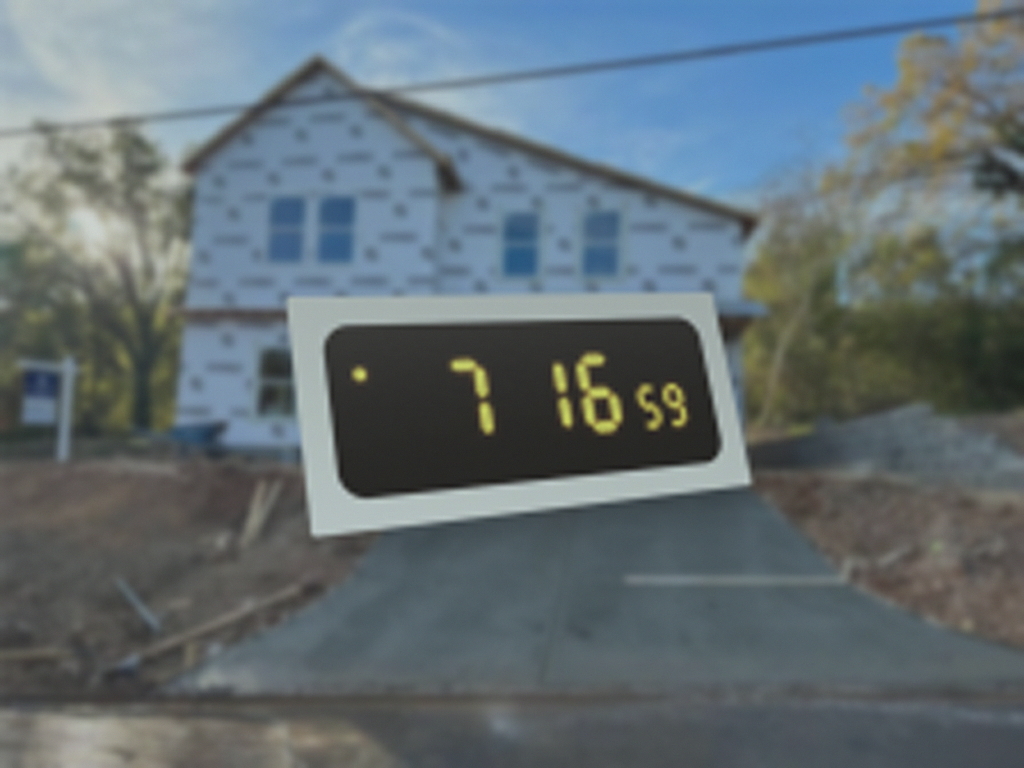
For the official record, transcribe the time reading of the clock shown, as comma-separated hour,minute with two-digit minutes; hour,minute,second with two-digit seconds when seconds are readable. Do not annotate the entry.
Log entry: 7,16,59
